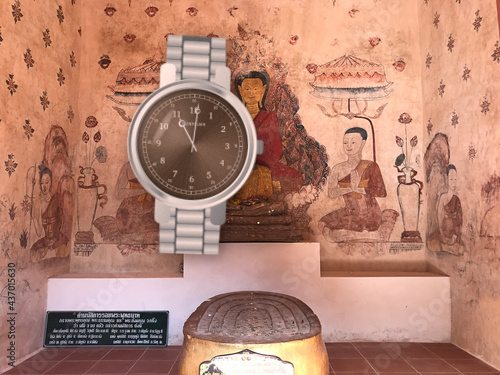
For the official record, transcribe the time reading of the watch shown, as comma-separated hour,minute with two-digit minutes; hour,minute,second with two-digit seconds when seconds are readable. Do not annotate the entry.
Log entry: 11,01
